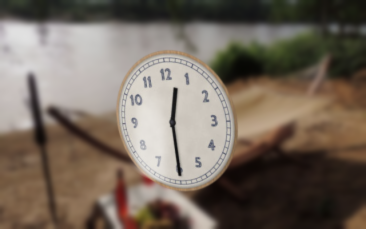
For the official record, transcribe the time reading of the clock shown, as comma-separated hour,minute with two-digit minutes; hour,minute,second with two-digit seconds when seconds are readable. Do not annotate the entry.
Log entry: 12,30
